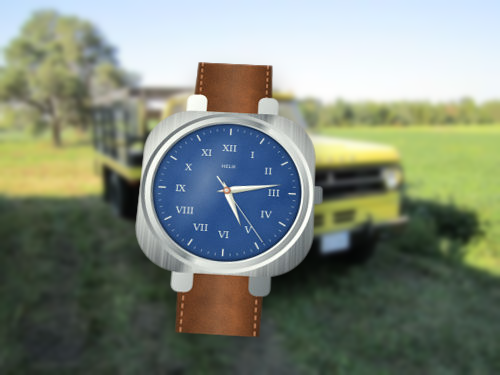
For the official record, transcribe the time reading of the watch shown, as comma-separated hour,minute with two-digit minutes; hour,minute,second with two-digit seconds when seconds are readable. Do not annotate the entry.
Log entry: 5,13,24
